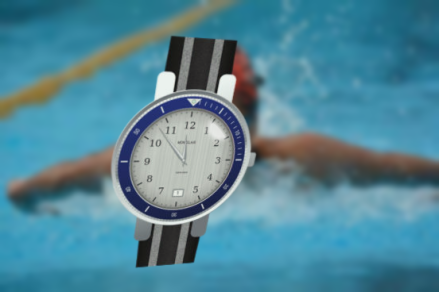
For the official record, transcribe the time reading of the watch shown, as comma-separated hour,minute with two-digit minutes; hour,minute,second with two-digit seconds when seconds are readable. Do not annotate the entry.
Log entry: 11,53
